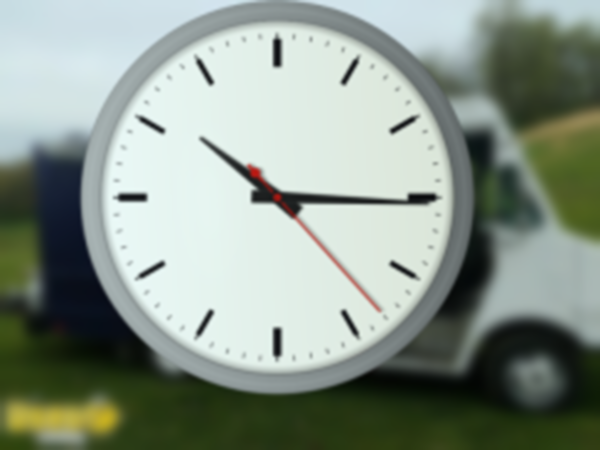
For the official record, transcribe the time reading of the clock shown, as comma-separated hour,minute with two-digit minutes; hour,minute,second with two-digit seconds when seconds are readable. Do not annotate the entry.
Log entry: 10,15,23
